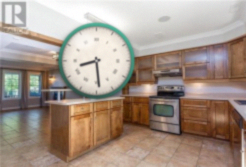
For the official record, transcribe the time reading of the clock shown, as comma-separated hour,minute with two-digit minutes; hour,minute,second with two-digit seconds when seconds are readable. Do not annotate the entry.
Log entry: 8,29
